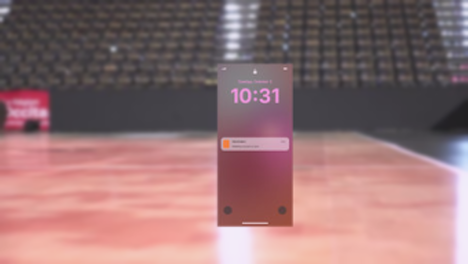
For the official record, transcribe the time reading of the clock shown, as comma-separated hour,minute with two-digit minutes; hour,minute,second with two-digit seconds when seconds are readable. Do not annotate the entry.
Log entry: 10,31
